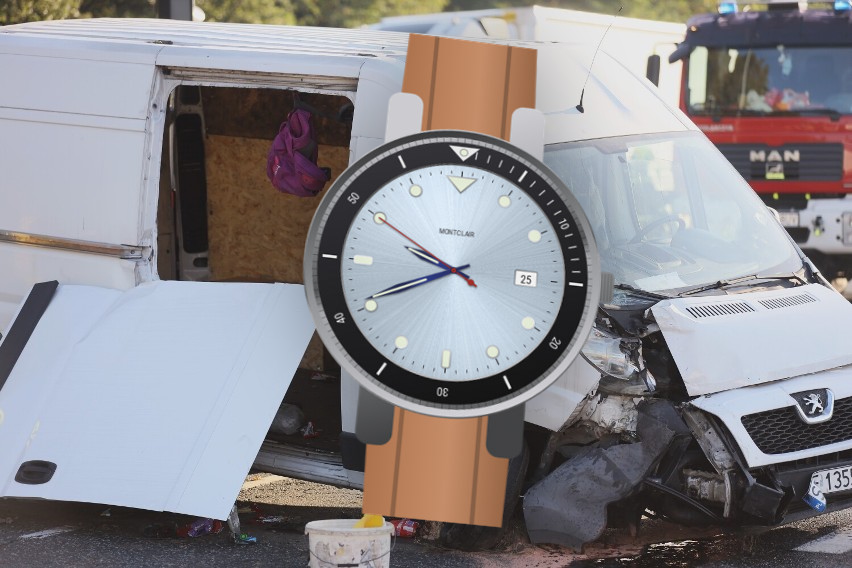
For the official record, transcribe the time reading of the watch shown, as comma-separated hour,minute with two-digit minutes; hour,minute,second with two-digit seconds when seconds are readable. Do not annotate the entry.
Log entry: 9,40,50
